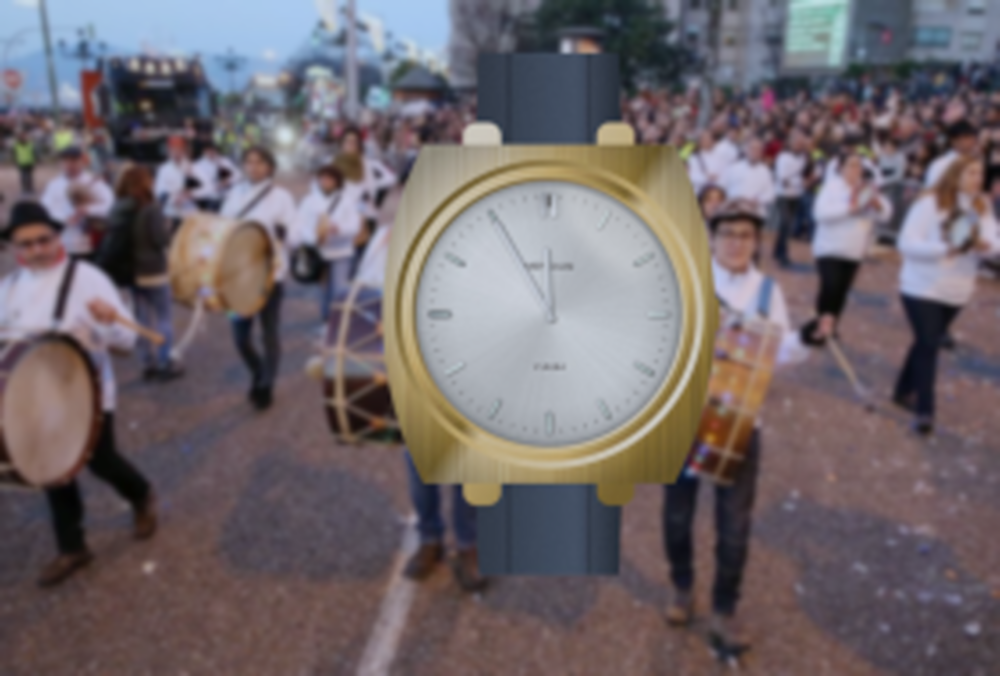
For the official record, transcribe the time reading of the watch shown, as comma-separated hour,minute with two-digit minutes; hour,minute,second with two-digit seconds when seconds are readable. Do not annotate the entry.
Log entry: 11,55
